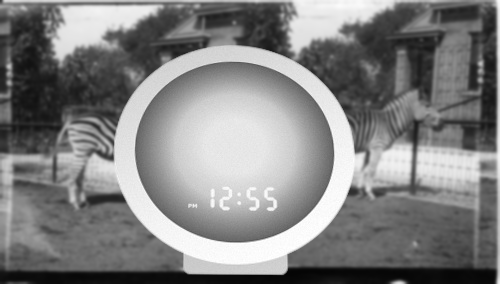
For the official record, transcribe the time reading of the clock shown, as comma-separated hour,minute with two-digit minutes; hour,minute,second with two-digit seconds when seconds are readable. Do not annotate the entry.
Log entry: 12,55
